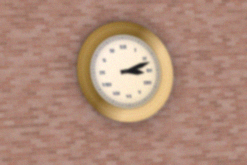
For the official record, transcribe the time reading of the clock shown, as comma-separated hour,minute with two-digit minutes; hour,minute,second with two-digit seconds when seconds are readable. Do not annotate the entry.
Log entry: 3,12
